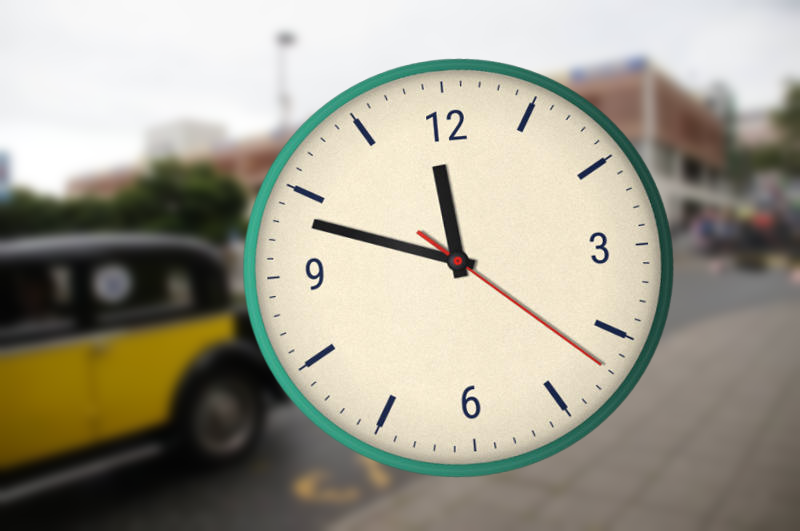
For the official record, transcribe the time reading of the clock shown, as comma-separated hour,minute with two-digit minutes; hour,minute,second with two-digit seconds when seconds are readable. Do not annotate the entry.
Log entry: 11,48,22
